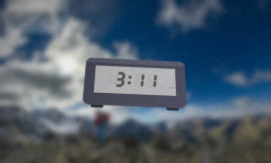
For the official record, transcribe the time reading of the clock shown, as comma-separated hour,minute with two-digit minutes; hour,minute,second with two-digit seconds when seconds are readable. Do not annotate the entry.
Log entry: 3,11
